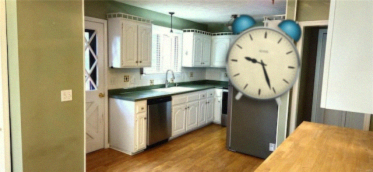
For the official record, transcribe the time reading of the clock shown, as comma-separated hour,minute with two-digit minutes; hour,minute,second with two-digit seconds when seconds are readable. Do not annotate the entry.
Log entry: 9,26
